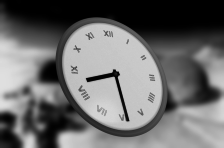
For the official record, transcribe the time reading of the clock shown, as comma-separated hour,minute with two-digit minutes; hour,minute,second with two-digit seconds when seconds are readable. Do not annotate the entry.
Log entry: 8,29
